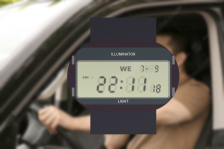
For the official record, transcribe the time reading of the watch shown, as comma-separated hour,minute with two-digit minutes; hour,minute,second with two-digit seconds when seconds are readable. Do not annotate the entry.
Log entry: 22,11,18
